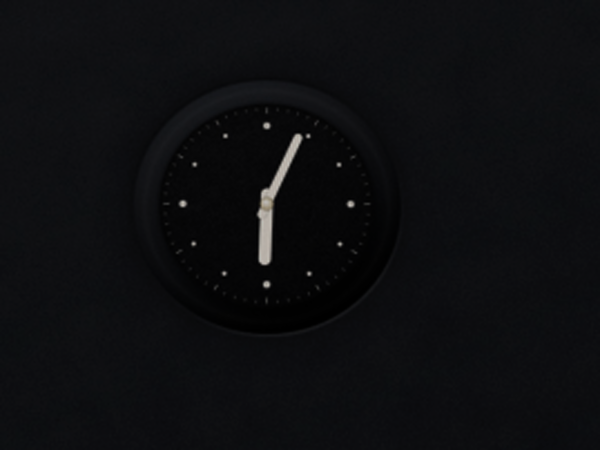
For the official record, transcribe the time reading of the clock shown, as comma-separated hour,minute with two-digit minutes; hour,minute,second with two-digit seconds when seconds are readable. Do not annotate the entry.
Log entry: 6,04
